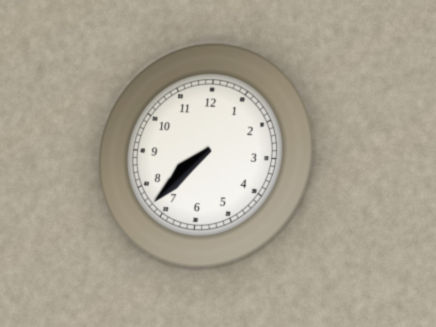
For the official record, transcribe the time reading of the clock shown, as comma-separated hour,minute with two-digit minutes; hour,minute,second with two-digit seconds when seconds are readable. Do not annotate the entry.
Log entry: 7,37
